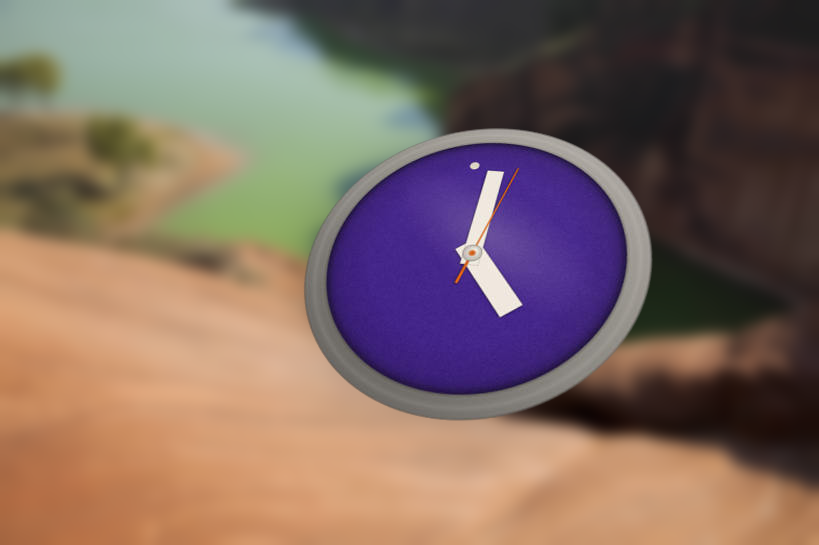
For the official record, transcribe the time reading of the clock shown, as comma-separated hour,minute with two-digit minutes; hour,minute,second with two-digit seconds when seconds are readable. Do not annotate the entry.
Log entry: 5,02,04
